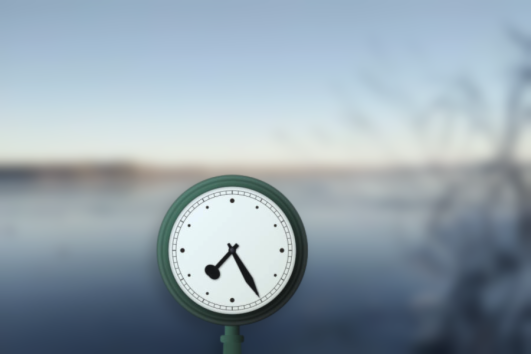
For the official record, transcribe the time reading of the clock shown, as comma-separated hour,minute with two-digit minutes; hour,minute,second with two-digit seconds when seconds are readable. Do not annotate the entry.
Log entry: 7,25
